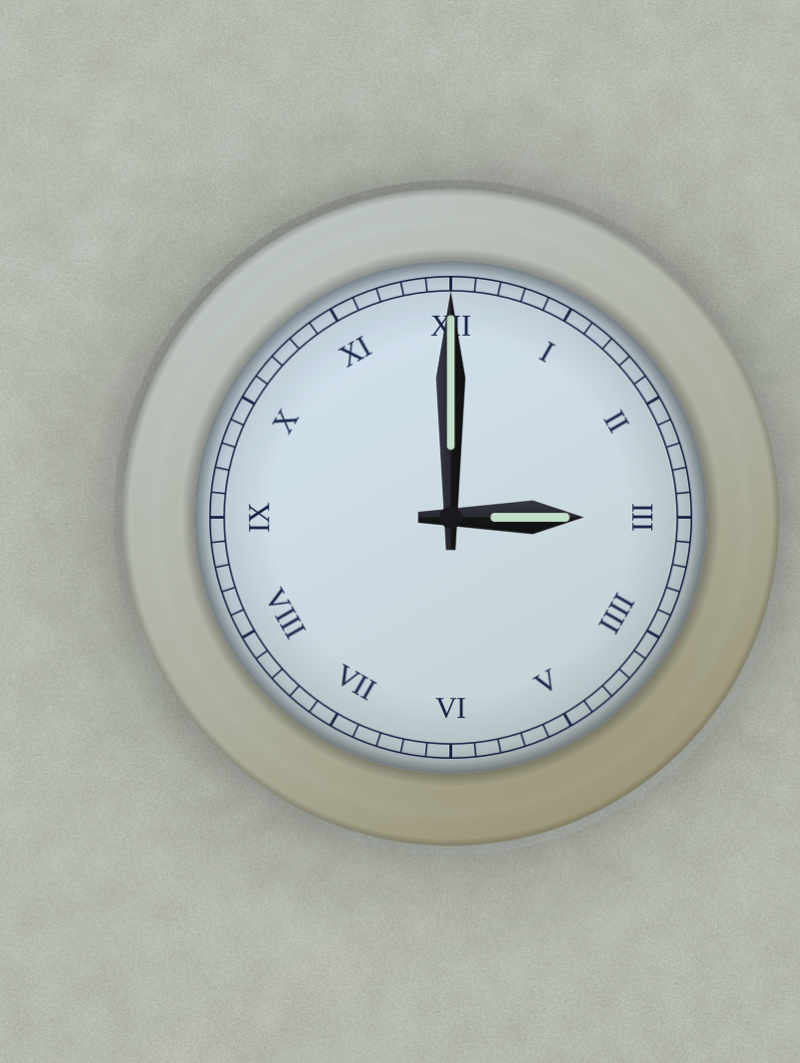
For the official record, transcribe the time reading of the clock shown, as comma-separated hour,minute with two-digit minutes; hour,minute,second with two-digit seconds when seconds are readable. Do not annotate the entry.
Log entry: 3,00
